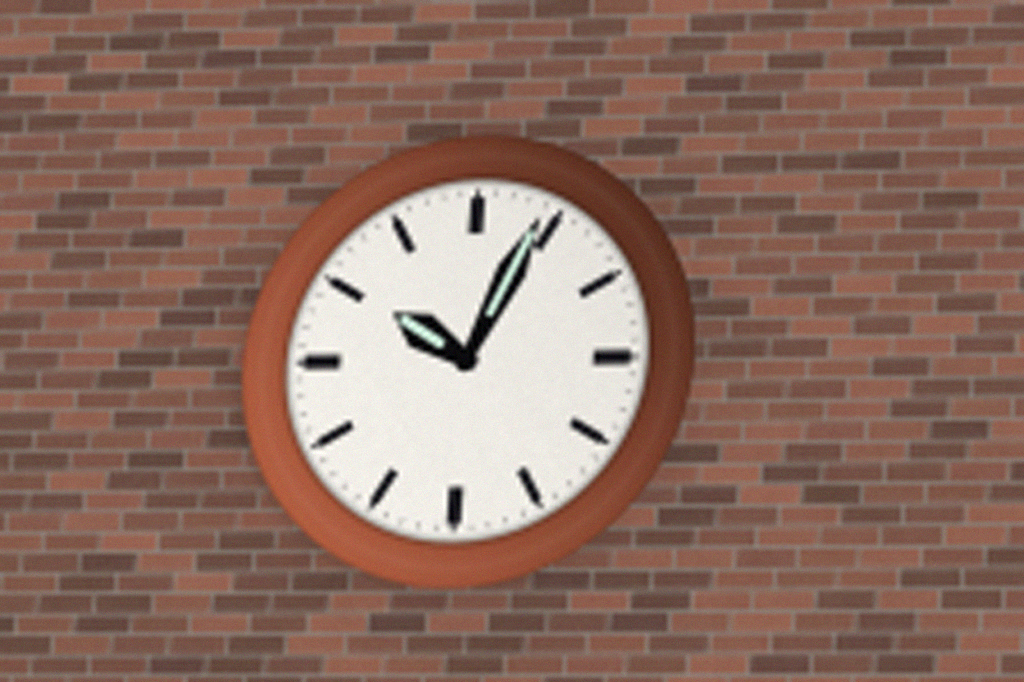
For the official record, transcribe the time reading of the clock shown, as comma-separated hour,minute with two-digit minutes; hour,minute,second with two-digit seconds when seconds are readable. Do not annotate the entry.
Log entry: 10,04
